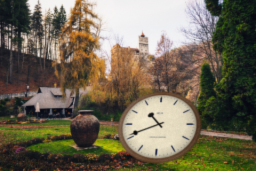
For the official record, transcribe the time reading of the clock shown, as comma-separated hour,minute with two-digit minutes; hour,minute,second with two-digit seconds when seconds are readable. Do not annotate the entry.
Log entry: 10,41
